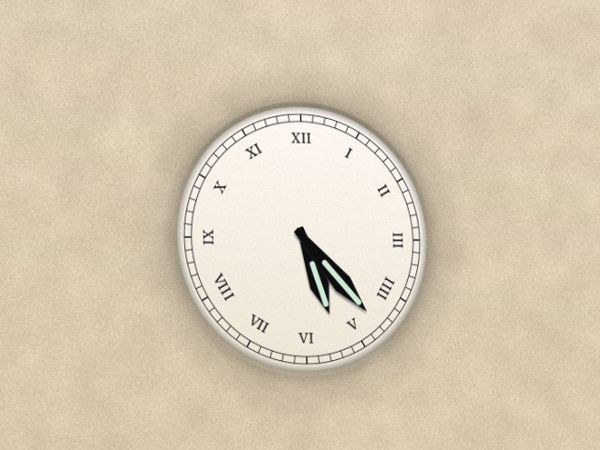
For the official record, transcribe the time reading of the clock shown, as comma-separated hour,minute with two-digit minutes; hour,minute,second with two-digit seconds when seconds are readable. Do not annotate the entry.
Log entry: 5,23
